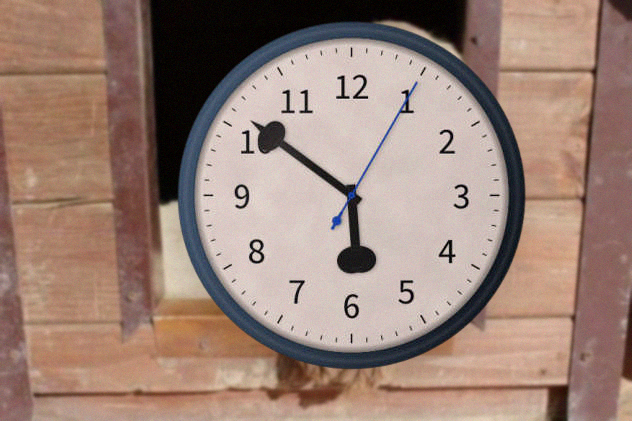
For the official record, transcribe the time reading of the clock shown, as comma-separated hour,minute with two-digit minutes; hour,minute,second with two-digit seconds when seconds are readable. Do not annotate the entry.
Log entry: 5,51,05
